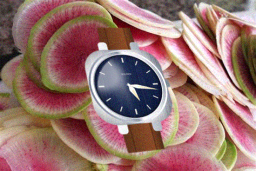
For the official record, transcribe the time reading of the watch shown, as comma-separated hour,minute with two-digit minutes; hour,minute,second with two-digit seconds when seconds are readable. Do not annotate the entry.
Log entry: 5,17
